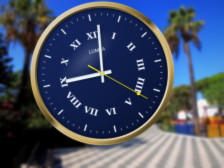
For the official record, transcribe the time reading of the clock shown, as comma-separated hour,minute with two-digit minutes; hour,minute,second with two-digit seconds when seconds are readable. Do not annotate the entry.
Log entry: 9,01,22
